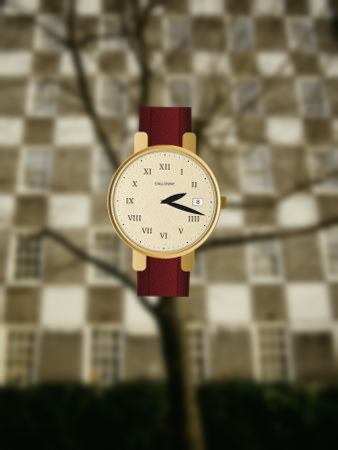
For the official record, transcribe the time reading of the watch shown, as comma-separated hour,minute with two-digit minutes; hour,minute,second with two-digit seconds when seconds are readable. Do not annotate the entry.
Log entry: 2,18
